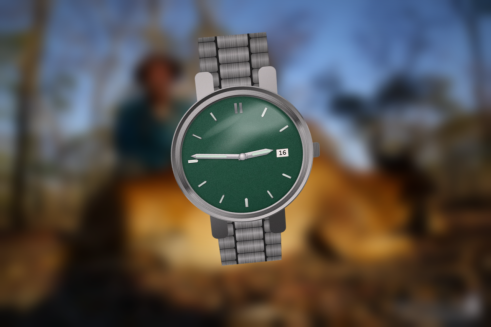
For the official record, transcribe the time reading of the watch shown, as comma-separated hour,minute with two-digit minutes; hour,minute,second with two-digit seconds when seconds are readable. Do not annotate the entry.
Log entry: 2,46
